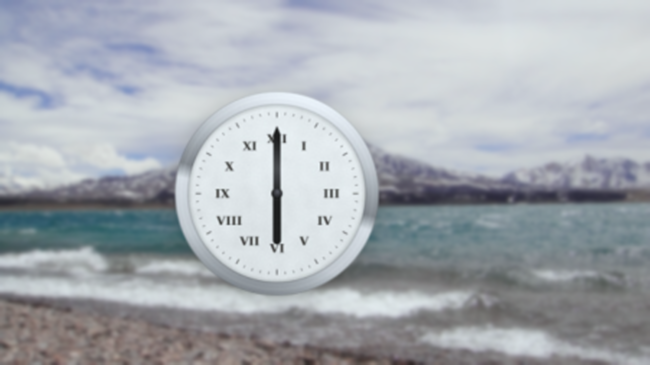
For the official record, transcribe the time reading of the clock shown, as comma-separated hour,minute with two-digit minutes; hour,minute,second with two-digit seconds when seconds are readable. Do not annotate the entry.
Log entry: 6,00
